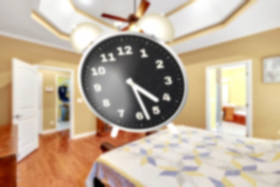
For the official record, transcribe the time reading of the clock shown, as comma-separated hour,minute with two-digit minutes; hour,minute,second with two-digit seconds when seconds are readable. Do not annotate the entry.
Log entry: 4,28
